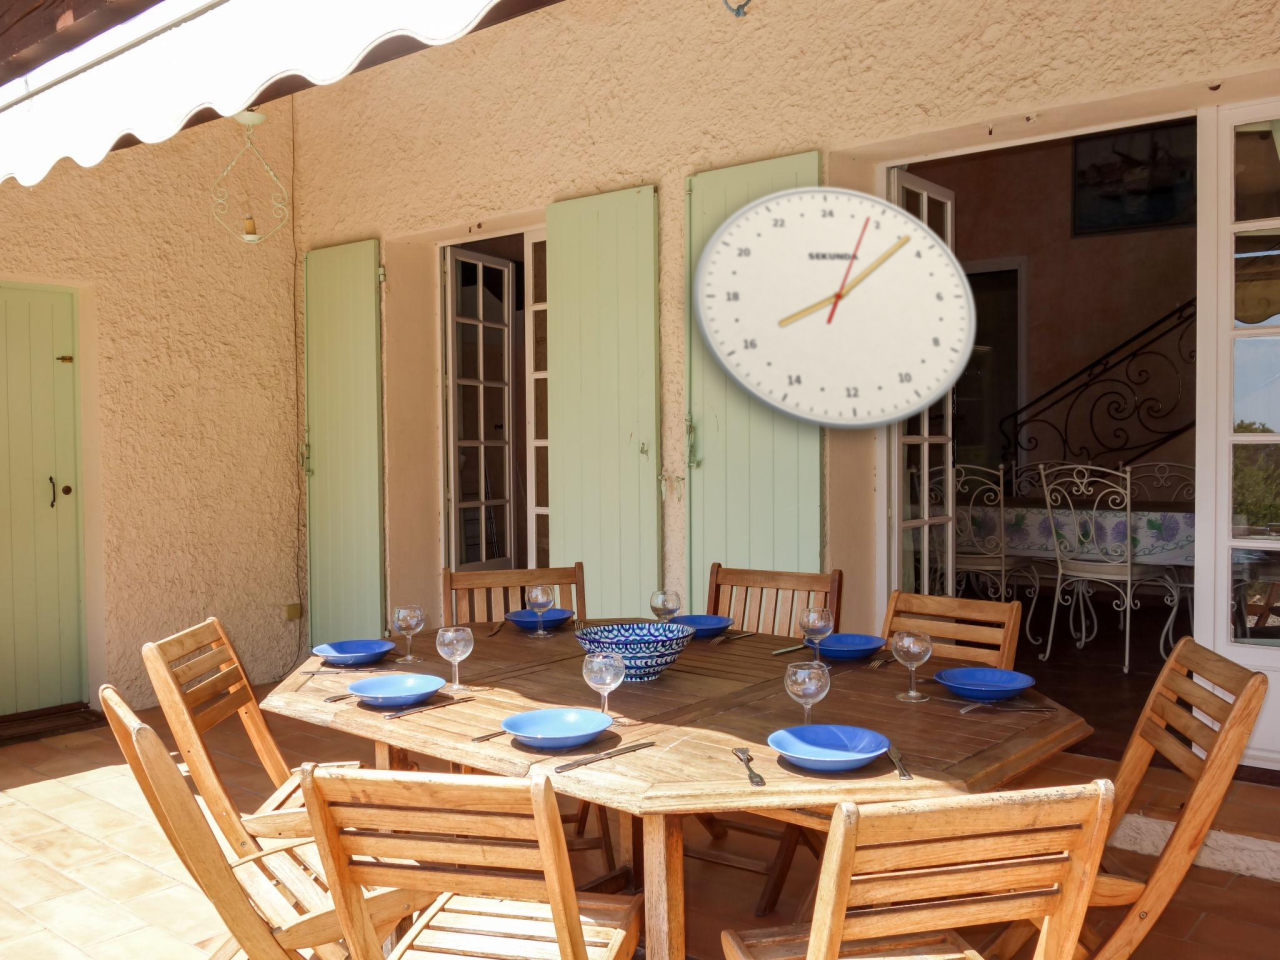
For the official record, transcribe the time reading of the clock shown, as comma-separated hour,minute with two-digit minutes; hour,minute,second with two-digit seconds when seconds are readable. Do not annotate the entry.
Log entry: 16,08,04
